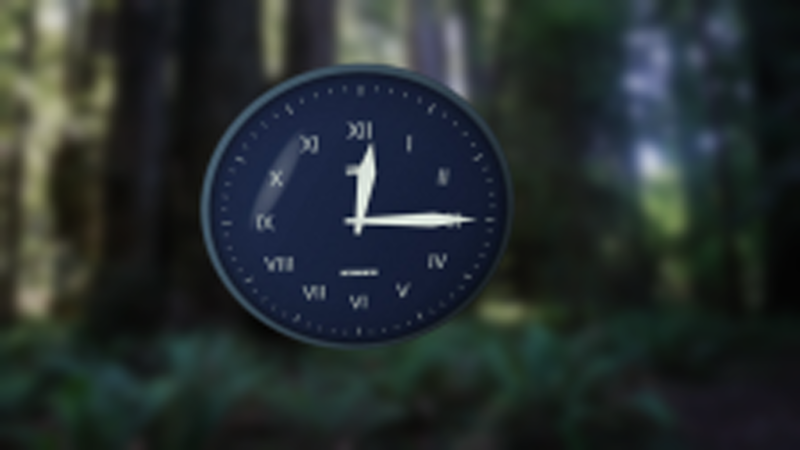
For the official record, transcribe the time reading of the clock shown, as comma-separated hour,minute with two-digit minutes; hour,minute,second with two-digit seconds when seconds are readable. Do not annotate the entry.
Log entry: 12,15
